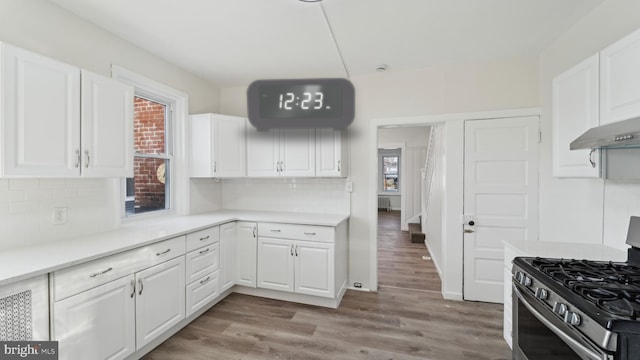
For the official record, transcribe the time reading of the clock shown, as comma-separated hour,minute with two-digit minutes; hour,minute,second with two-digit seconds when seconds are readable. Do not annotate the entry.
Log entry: 12,23
